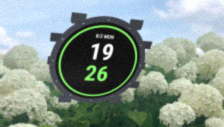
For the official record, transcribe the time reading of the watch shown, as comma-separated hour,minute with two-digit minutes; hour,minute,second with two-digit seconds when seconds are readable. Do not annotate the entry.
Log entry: 19,26
